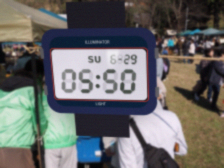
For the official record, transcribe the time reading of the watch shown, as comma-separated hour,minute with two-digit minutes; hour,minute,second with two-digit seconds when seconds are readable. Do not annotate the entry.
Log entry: 5,50
